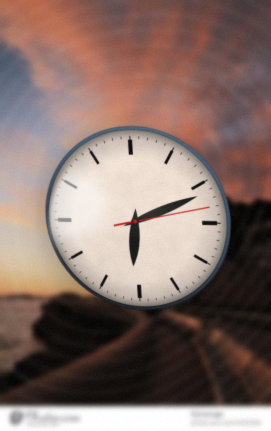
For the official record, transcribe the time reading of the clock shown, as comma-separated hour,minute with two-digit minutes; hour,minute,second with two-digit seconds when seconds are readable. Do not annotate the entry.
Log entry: 6,11,13
